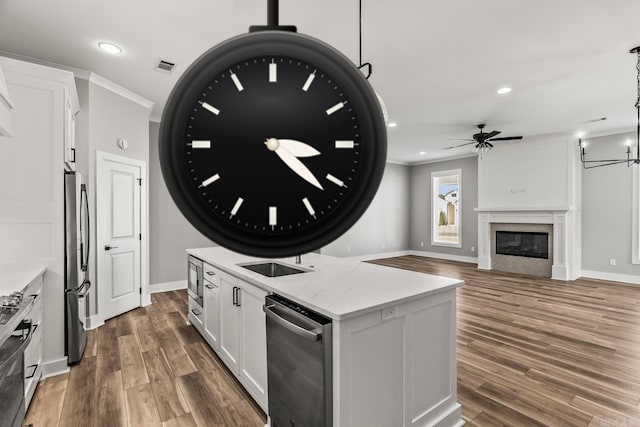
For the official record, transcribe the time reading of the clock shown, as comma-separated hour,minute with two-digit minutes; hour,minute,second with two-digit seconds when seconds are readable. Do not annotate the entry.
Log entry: 3,22
